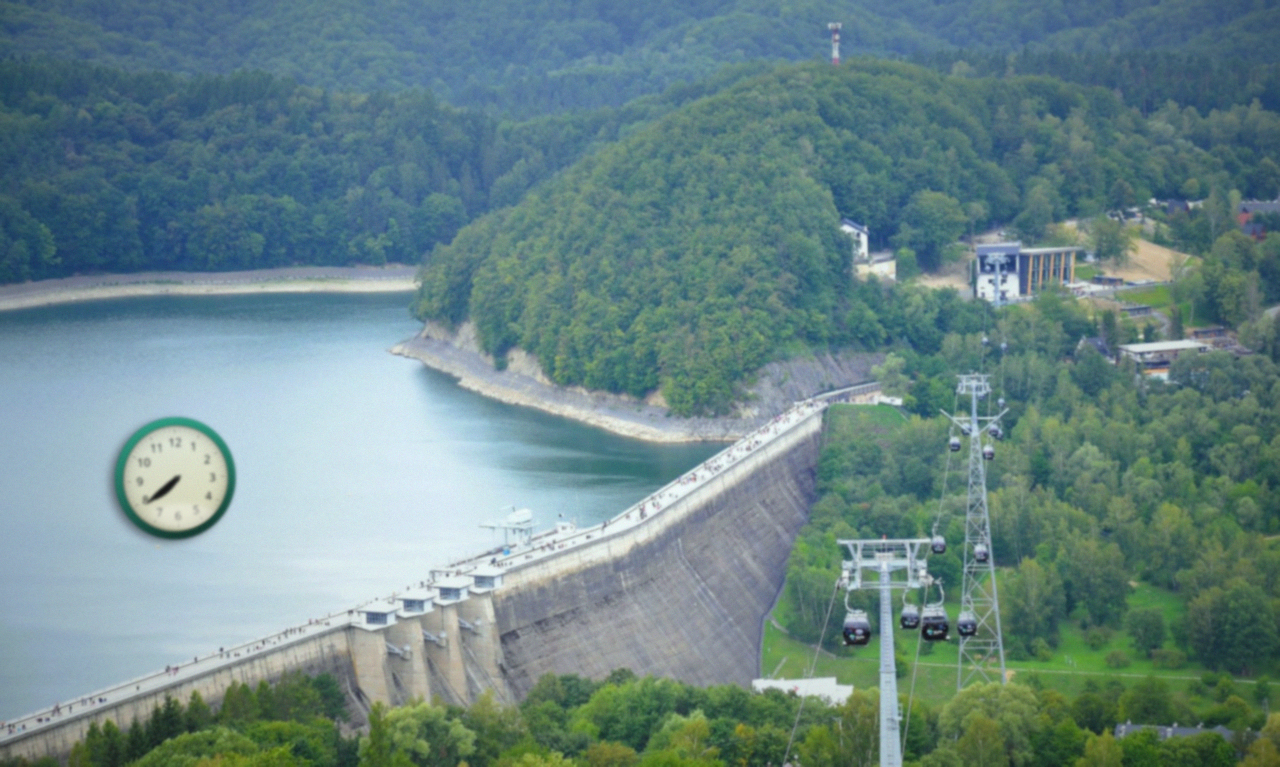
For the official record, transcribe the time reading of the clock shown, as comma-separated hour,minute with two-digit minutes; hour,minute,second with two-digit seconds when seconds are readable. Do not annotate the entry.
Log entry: 7,39
